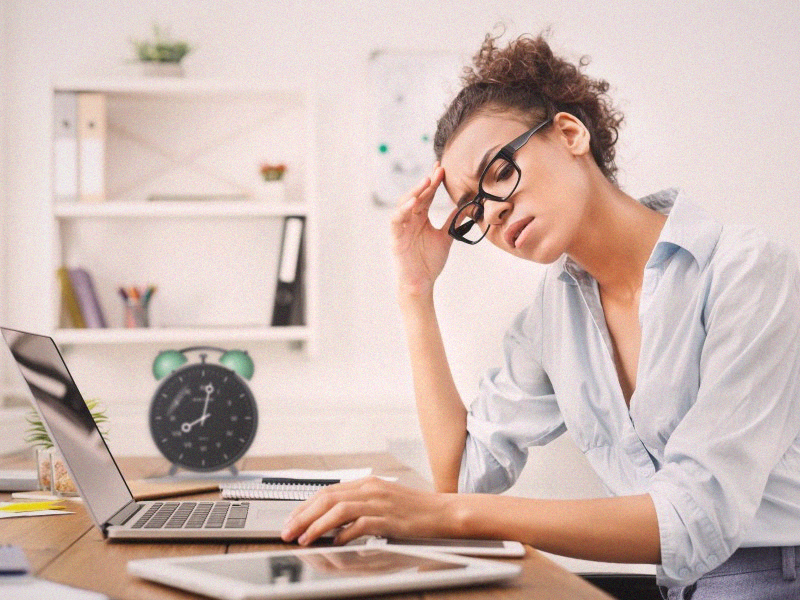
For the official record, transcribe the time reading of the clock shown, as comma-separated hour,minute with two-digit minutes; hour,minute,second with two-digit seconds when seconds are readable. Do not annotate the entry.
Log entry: 8,02
